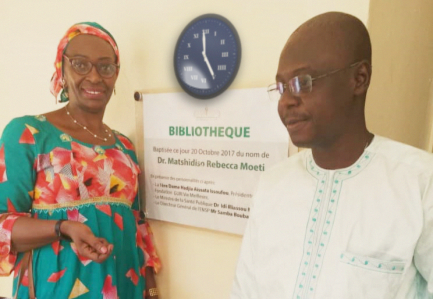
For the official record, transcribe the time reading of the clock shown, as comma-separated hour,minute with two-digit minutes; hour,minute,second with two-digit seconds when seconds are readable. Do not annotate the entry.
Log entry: 4,59
